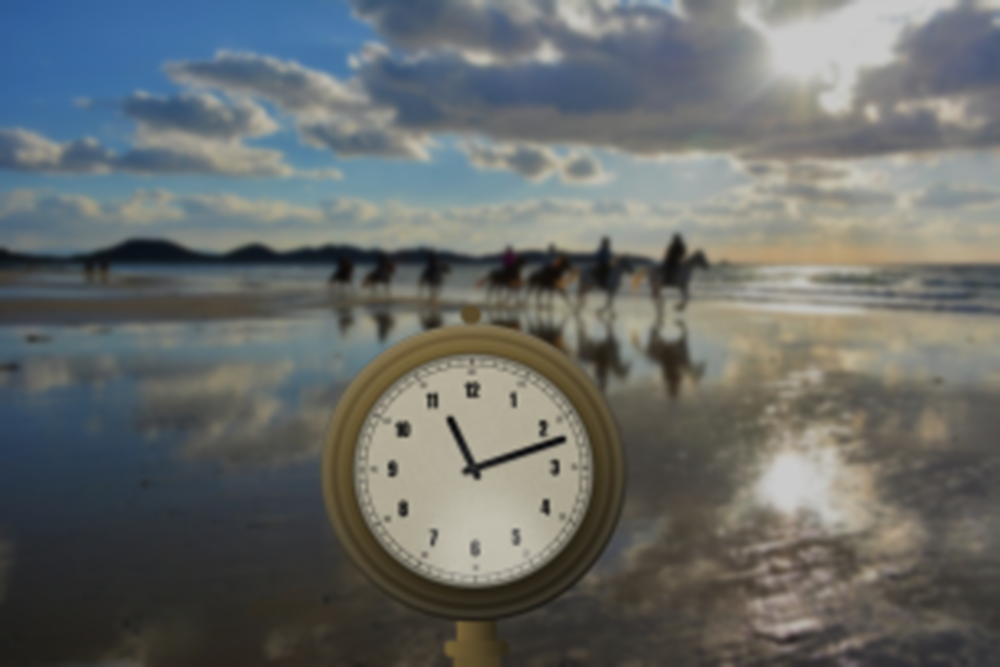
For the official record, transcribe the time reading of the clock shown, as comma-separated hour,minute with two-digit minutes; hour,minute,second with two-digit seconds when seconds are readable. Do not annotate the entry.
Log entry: 11,12
